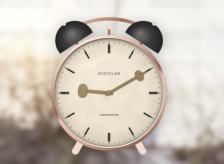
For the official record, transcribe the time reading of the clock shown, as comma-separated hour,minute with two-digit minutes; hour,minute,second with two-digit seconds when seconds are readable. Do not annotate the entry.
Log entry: 9,10
